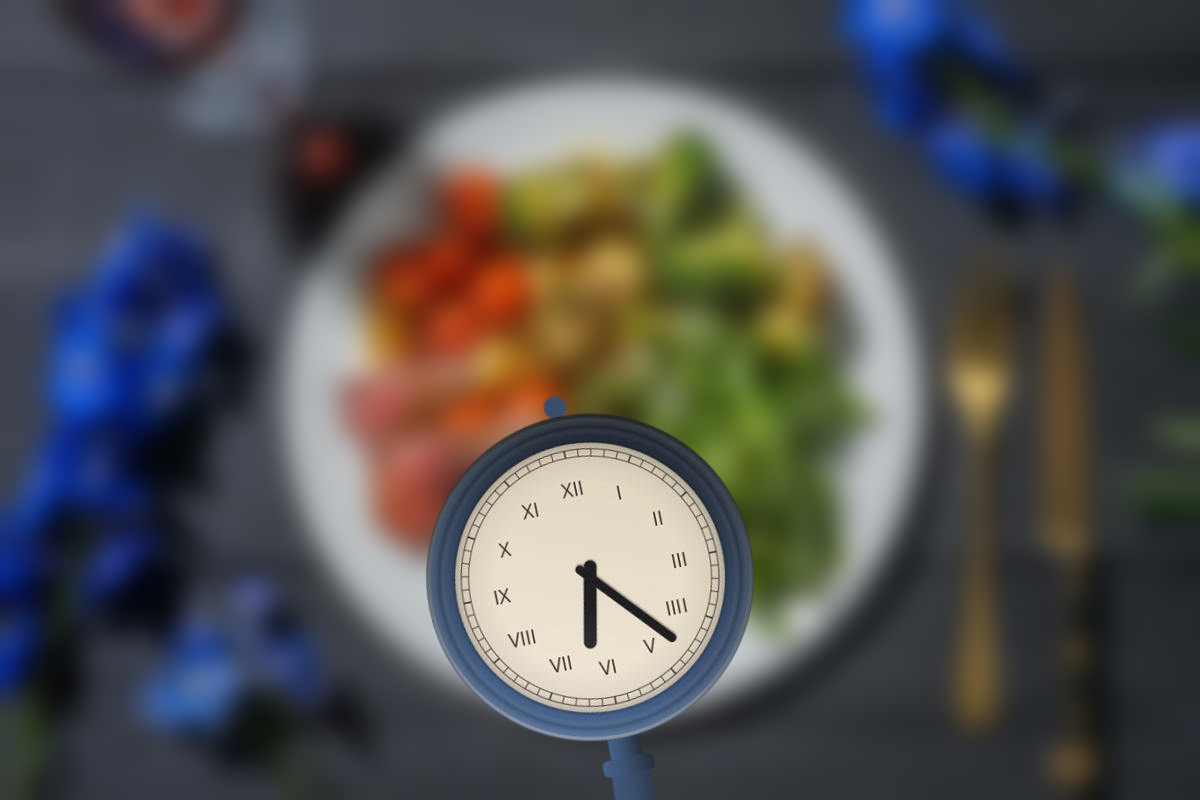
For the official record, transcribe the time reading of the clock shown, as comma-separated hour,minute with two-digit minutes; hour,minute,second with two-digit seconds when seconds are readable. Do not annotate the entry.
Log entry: 6,23
